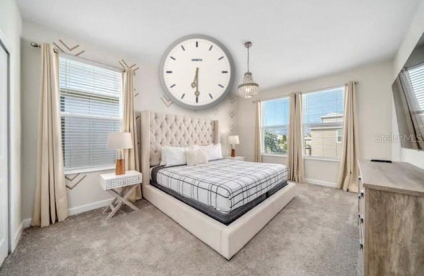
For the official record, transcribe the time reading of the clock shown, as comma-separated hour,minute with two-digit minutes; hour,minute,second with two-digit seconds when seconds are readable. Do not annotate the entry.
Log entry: 6,30
